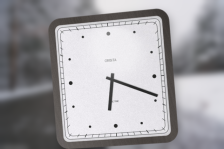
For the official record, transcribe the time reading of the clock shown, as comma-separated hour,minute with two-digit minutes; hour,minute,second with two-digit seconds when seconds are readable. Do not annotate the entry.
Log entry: 6,19
